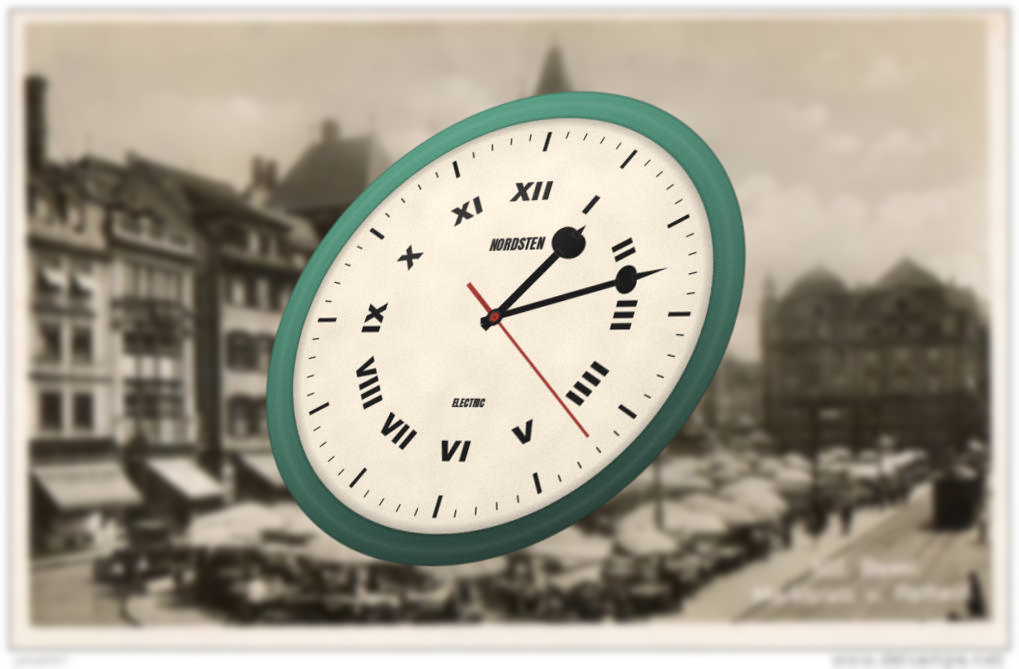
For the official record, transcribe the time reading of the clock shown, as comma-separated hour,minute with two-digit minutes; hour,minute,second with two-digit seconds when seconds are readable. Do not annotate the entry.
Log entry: 1,12,22
